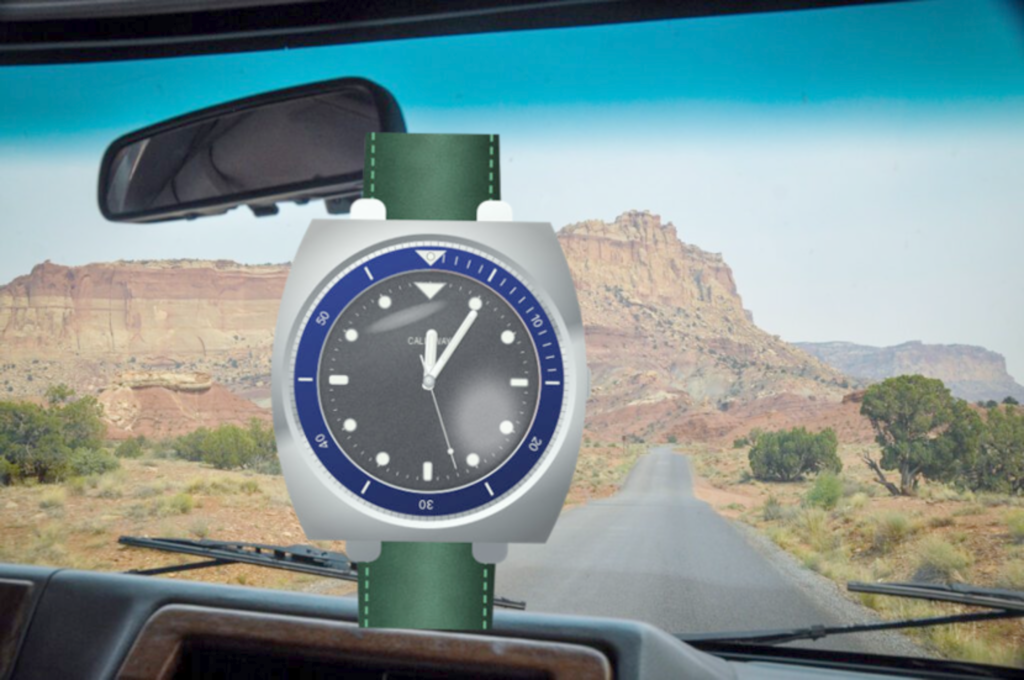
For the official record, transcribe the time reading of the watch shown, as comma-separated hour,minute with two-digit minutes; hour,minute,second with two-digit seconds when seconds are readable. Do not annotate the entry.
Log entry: 12,05,27
